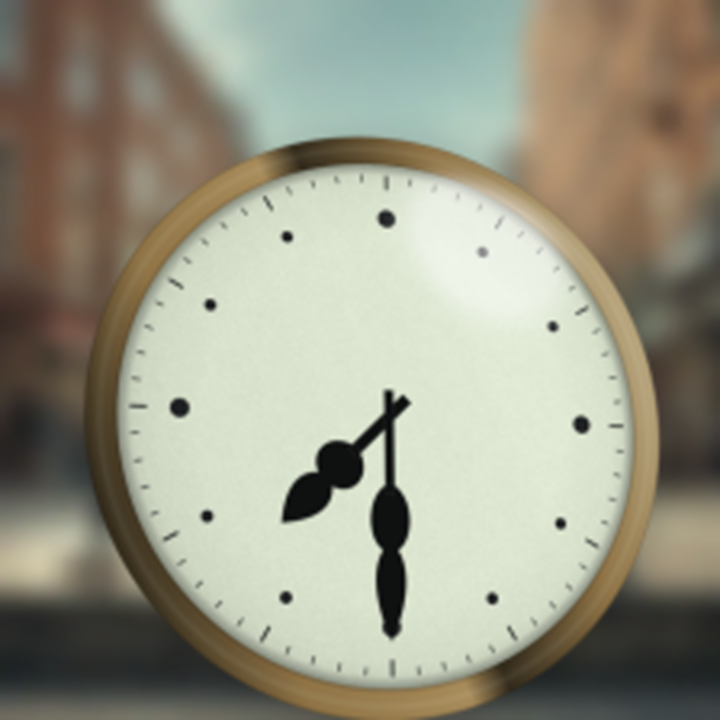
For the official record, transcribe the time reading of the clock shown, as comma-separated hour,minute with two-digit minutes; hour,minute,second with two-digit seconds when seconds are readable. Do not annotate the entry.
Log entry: 7,30
